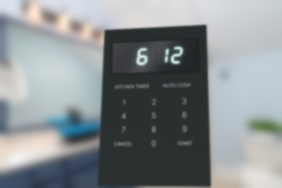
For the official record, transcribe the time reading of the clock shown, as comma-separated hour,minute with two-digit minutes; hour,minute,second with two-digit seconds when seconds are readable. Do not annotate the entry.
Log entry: 6,12
